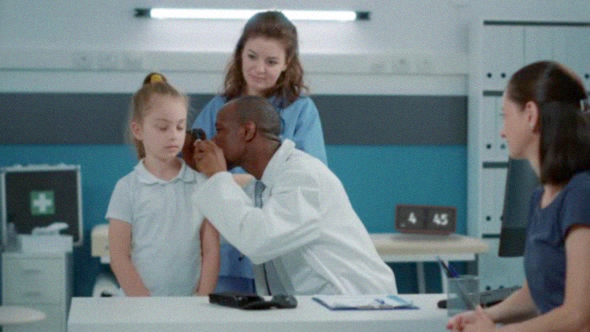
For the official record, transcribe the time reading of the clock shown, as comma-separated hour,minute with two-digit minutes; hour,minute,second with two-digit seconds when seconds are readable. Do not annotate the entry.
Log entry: 4,45
